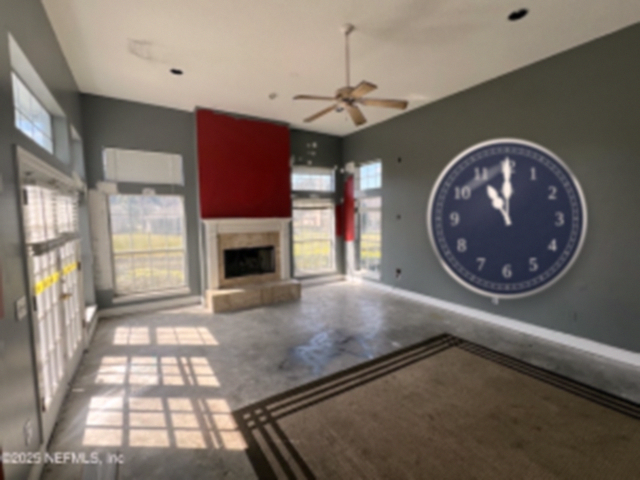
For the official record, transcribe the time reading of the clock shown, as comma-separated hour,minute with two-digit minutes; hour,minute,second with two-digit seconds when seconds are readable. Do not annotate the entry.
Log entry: 11,00
